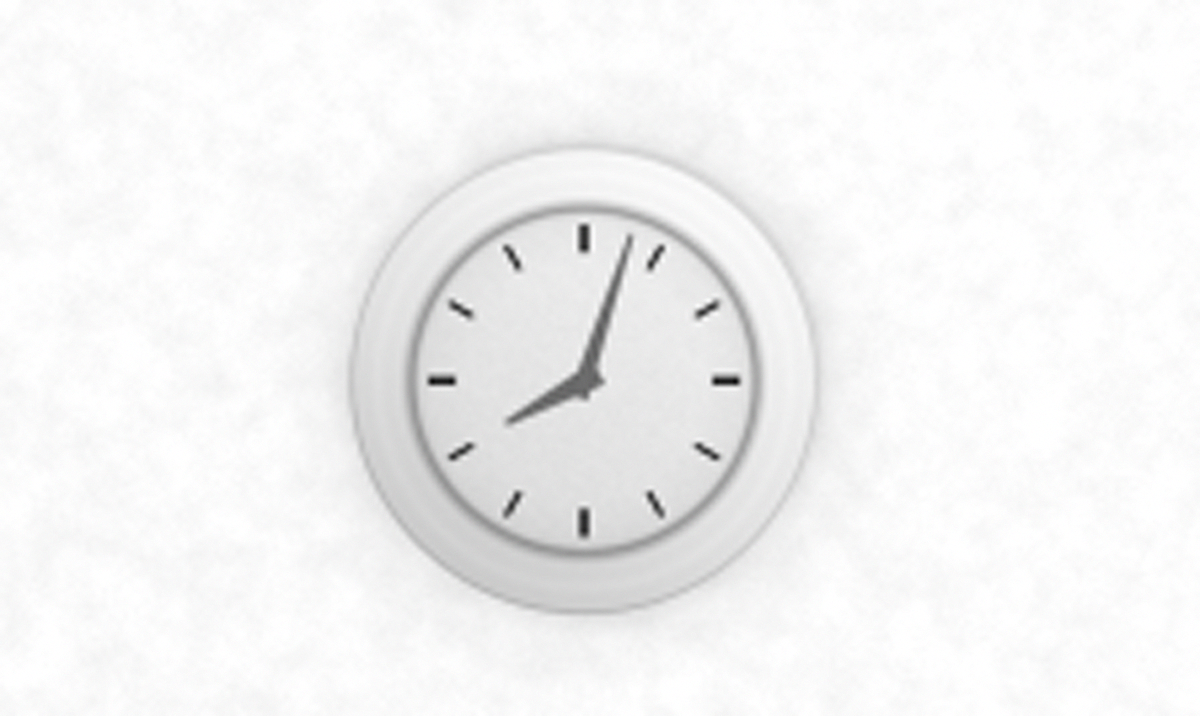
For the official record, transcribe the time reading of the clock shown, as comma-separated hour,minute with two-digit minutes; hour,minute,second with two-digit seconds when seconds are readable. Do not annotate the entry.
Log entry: 8,03
